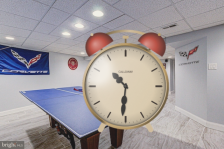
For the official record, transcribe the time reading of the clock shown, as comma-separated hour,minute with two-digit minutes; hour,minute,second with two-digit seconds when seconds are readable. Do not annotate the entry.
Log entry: 10,31
